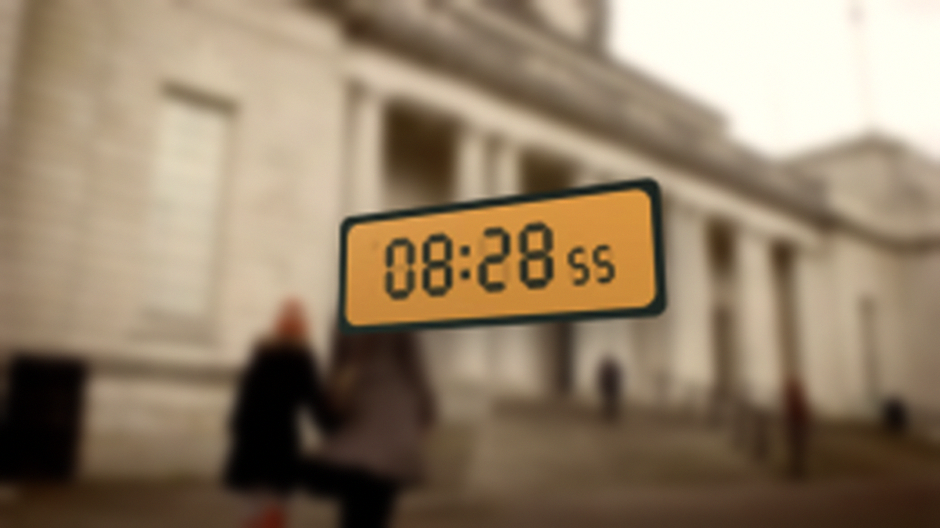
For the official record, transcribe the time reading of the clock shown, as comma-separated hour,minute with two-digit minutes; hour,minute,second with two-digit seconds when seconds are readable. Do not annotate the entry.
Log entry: 8,28,55
